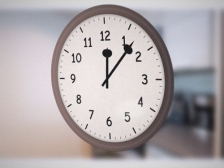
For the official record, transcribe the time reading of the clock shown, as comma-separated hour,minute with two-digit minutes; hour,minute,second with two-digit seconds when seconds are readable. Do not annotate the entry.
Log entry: 12,07
